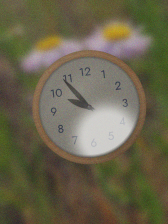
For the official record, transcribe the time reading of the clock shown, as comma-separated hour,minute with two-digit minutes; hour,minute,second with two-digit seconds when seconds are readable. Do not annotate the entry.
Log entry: 9,54
